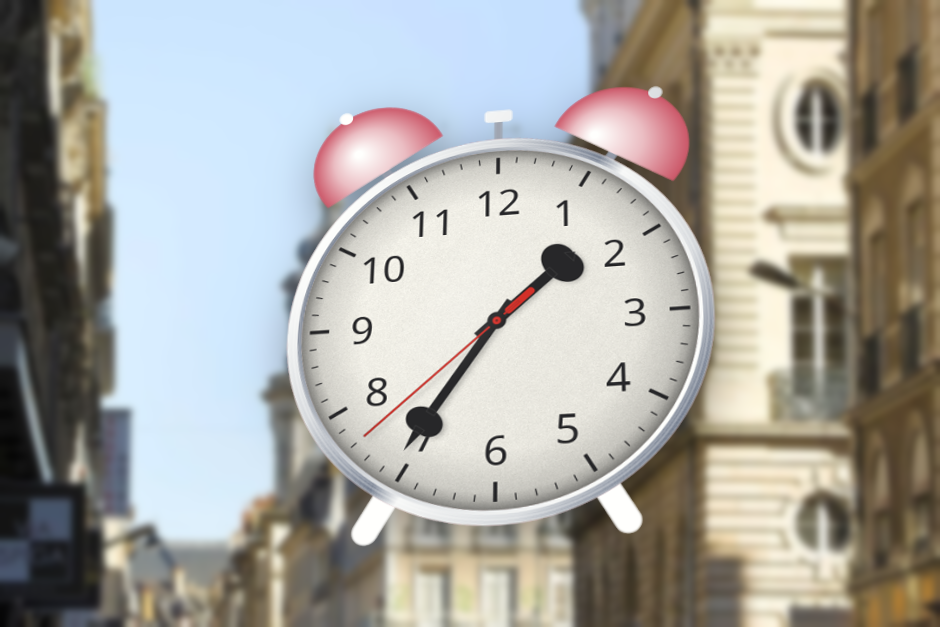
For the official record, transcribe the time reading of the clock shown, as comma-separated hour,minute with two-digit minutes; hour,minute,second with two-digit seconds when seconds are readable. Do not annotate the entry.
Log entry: 1,35,38
